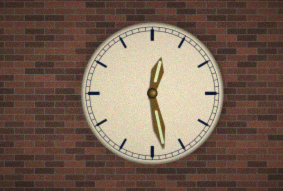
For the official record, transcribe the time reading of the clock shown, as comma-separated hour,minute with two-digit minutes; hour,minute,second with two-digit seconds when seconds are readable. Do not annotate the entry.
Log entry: 12,28
